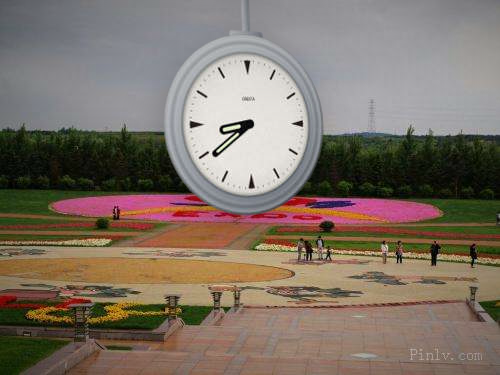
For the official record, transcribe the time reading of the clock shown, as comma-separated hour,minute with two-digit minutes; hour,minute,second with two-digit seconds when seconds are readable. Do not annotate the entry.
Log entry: 8,39
